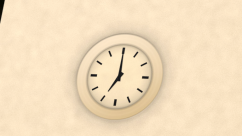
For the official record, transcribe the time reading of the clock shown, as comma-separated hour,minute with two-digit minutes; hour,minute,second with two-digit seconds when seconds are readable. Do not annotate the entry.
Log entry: 7,00
